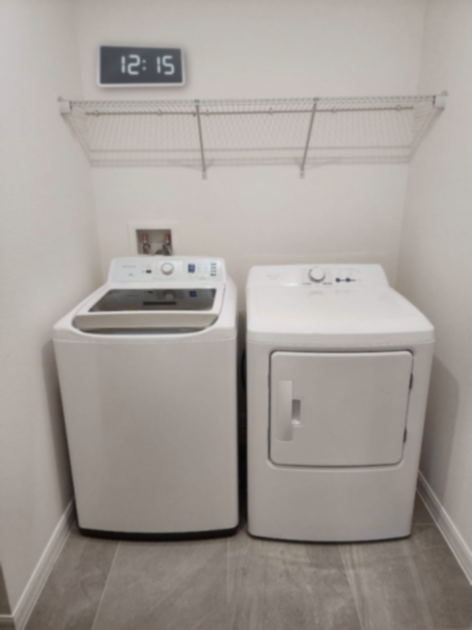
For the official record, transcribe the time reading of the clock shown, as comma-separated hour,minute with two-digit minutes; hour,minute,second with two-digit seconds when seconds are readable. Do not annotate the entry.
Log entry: 12,15
